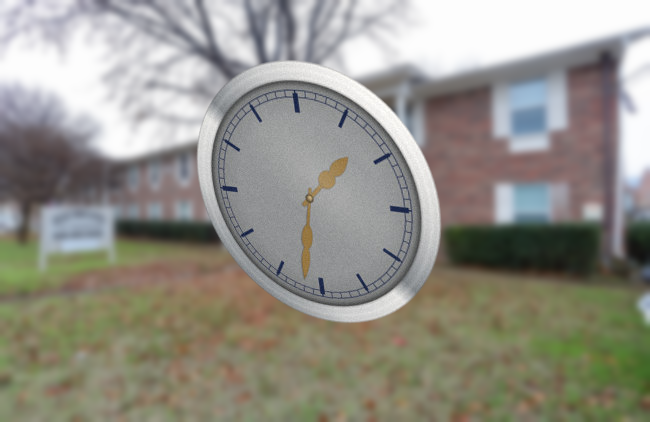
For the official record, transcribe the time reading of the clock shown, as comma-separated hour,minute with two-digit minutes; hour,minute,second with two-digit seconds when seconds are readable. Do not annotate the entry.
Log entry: 1,32
